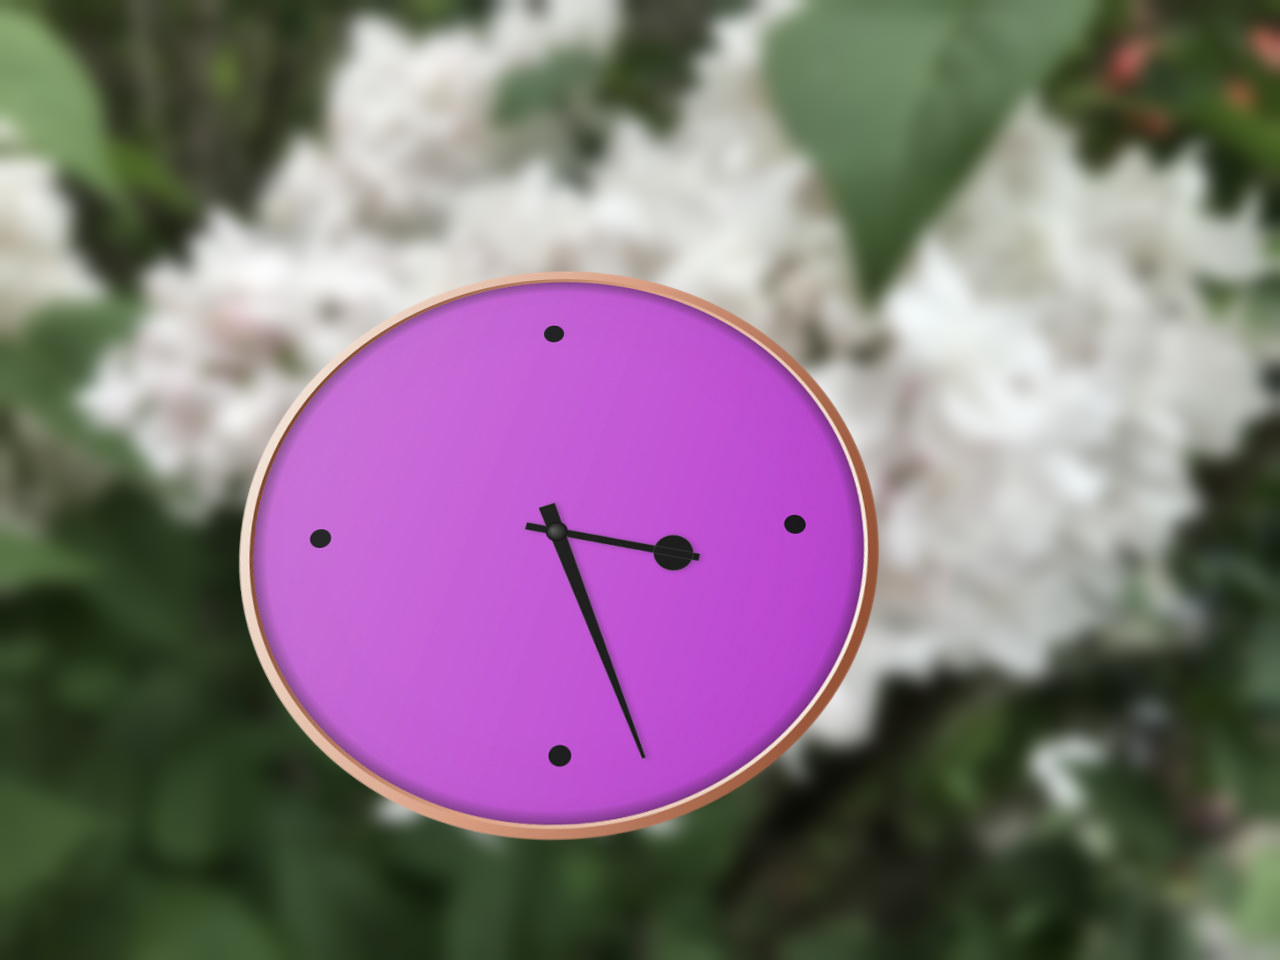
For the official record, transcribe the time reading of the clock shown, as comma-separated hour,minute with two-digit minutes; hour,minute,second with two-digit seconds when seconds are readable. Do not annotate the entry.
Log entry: 3,27
